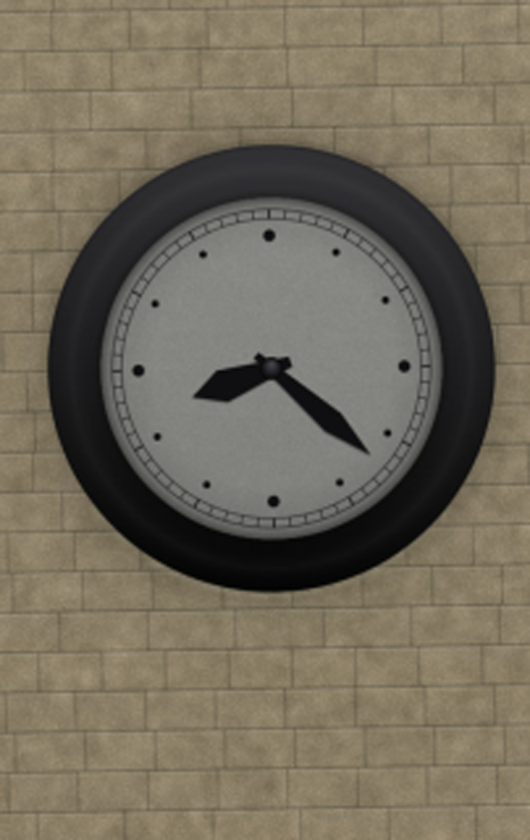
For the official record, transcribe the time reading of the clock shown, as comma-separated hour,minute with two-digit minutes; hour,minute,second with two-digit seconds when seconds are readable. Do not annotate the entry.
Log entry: 8,22
